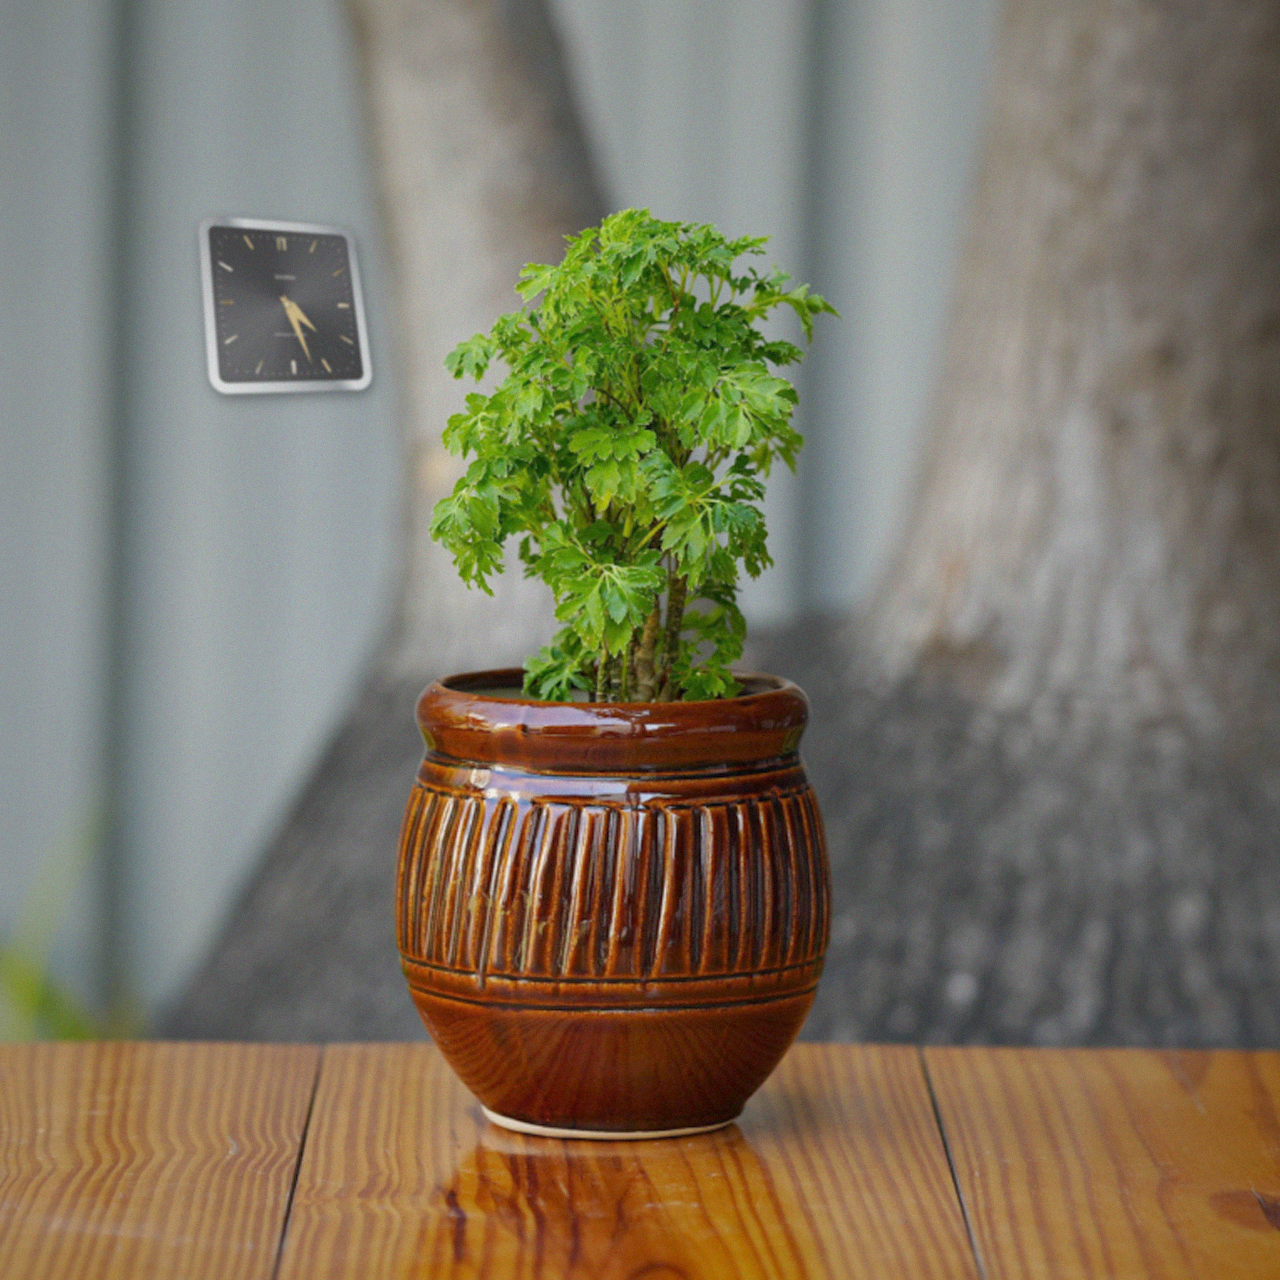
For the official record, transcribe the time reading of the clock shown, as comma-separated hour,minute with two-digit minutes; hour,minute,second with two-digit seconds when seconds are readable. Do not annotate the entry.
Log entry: 4,27
